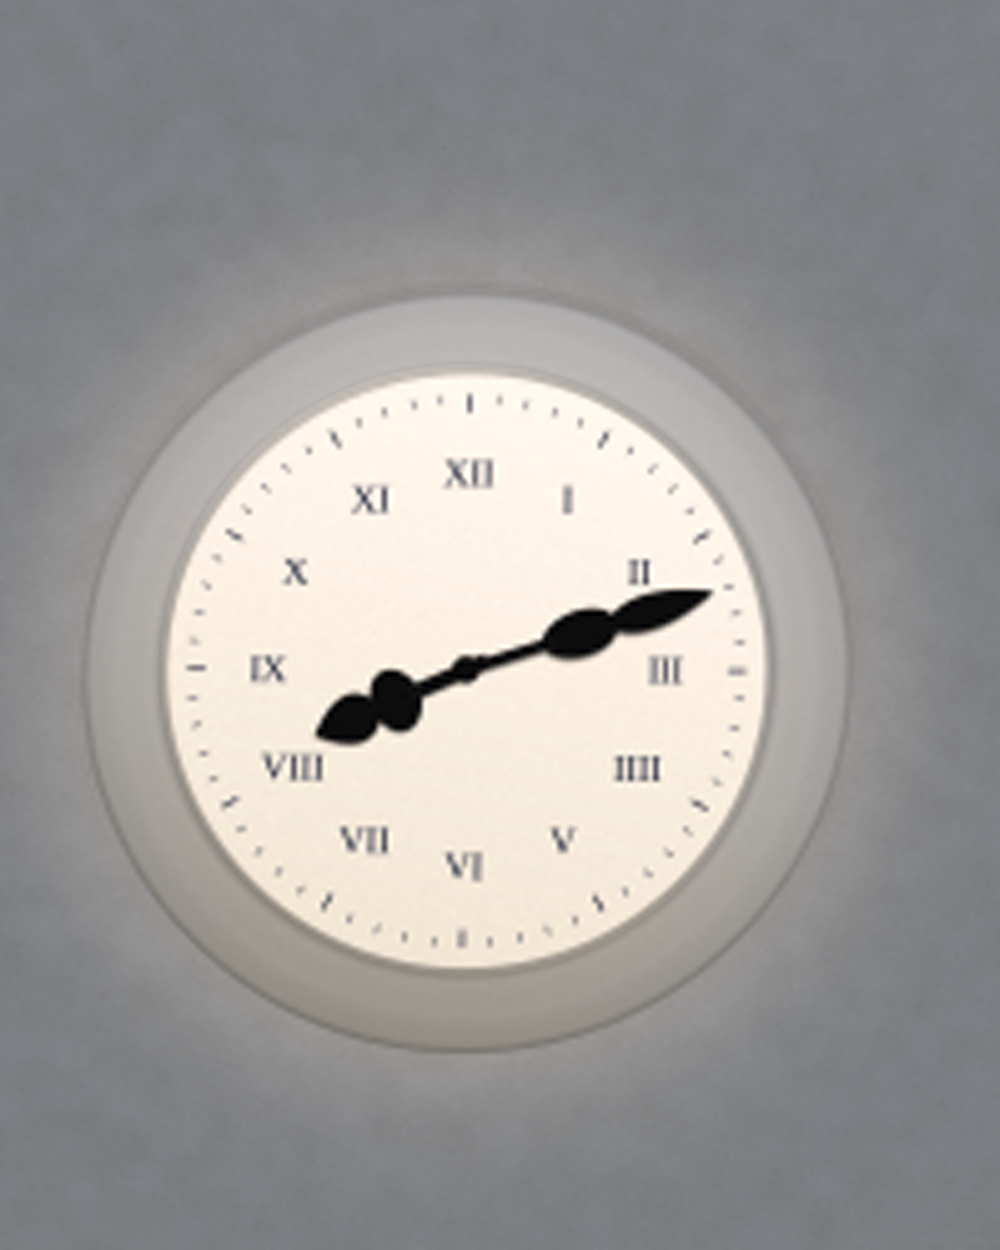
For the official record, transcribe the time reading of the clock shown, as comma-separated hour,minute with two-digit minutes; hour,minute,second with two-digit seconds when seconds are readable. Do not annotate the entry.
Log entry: 8,12
